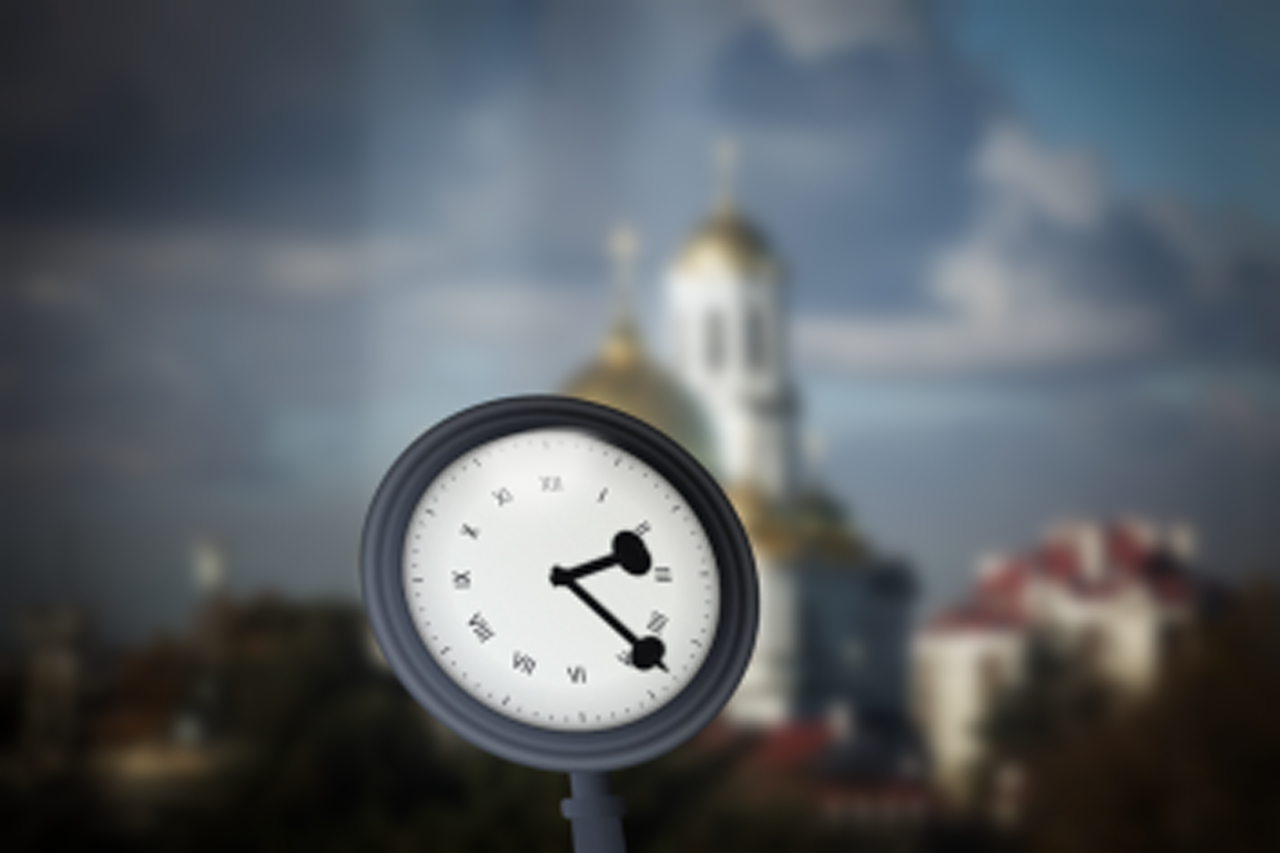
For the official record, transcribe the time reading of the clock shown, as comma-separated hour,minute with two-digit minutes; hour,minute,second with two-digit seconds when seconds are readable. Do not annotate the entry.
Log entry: 2,23
